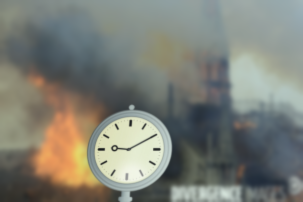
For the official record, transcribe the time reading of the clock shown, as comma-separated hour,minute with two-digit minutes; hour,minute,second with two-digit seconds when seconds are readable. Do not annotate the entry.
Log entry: 9,10
